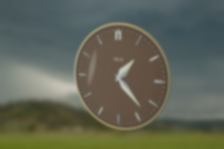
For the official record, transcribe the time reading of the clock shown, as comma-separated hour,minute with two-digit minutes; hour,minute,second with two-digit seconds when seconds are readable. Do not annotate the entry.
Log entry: 1,23
